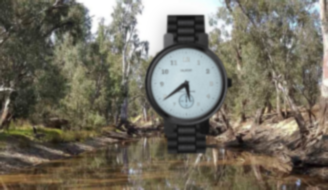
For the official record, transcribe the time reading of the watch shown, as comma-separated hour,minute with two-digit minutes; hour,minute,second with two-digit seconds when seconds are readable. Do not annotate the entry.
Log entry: 5,39
